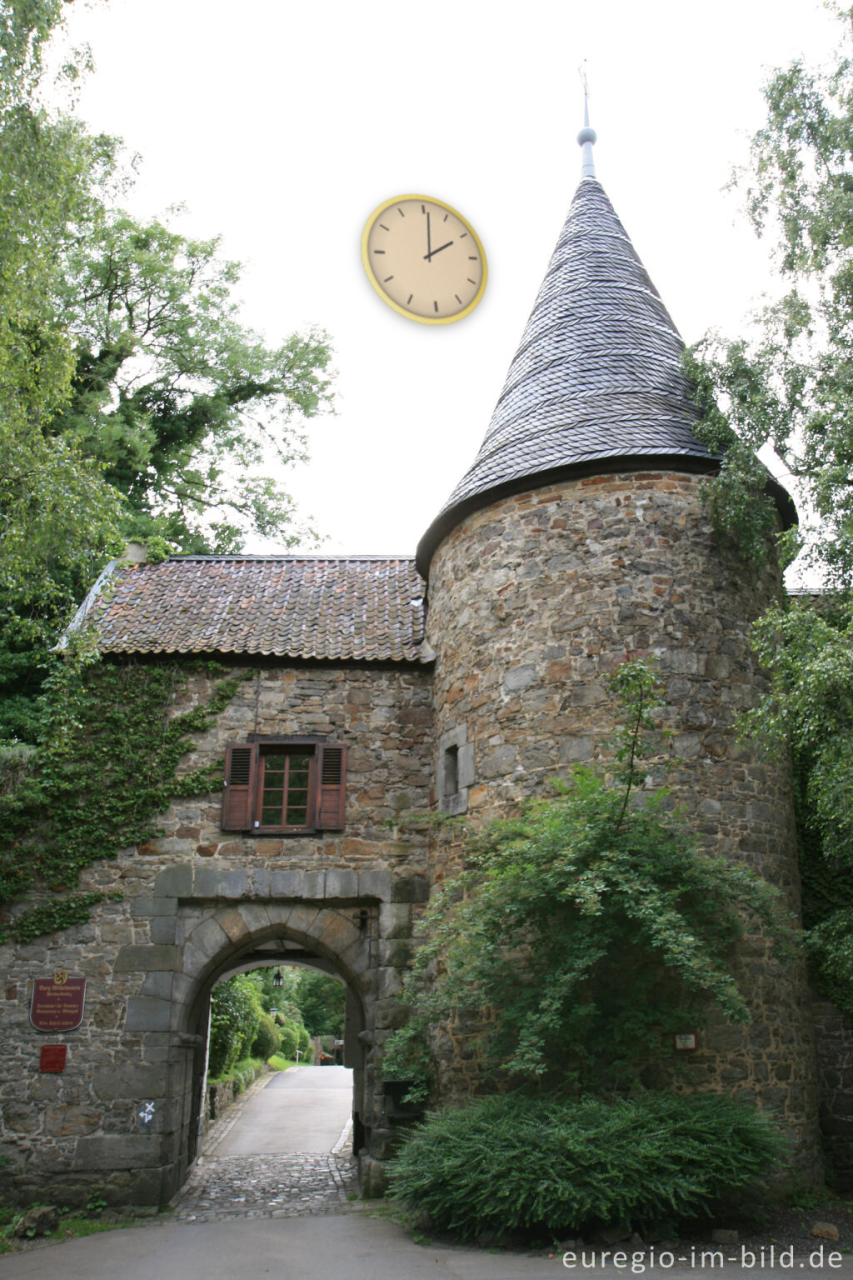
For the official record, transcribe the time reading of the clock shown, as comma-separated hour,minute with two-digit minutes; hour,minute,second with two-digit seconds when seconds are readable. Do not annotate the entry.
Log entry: 2,01
